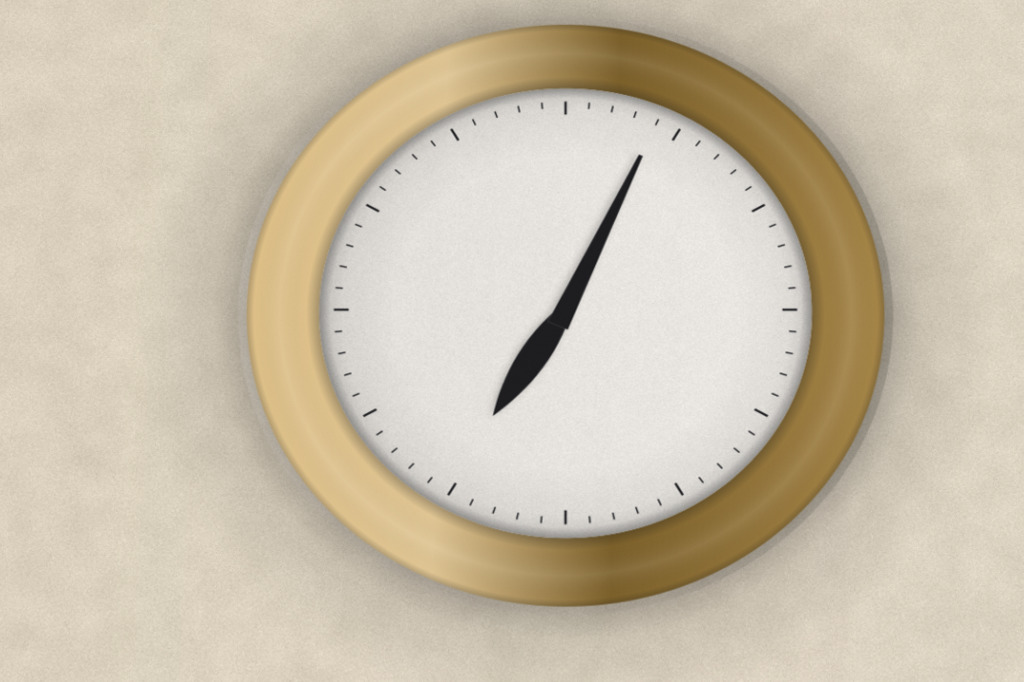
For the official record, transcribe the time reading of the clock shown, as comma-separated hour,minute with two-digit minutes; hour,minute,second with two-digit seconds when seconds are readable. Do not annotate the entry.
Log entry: 7,04
